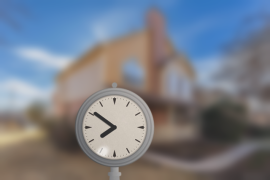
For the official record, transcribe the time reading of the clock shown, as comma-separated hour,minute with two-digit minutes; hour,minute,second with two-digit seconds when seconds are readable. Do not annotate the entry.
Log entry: 7,51
